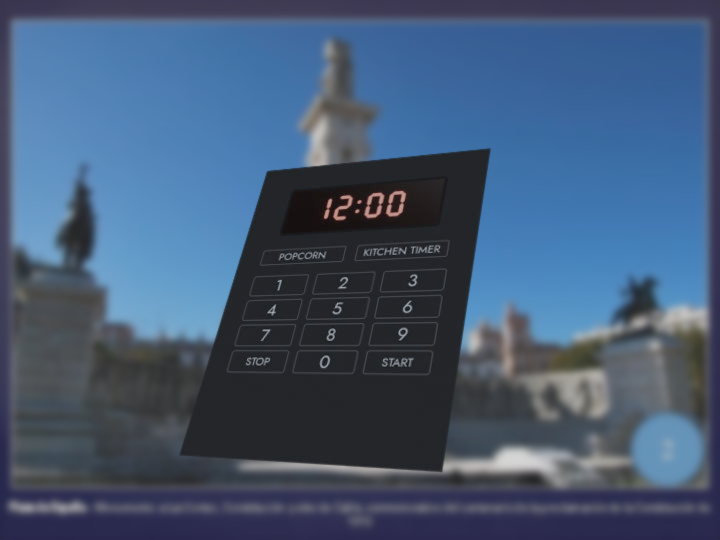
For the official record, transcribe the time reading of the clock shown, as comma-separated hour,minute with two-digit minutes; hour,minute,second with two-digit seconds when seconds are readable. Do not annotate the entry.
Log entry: 12,00
